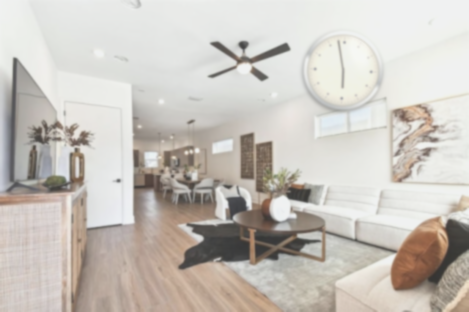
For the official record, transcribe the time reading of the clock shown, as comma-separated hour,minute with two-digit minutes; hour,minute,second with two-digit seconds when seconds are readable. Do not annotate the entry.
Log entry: 5,58
